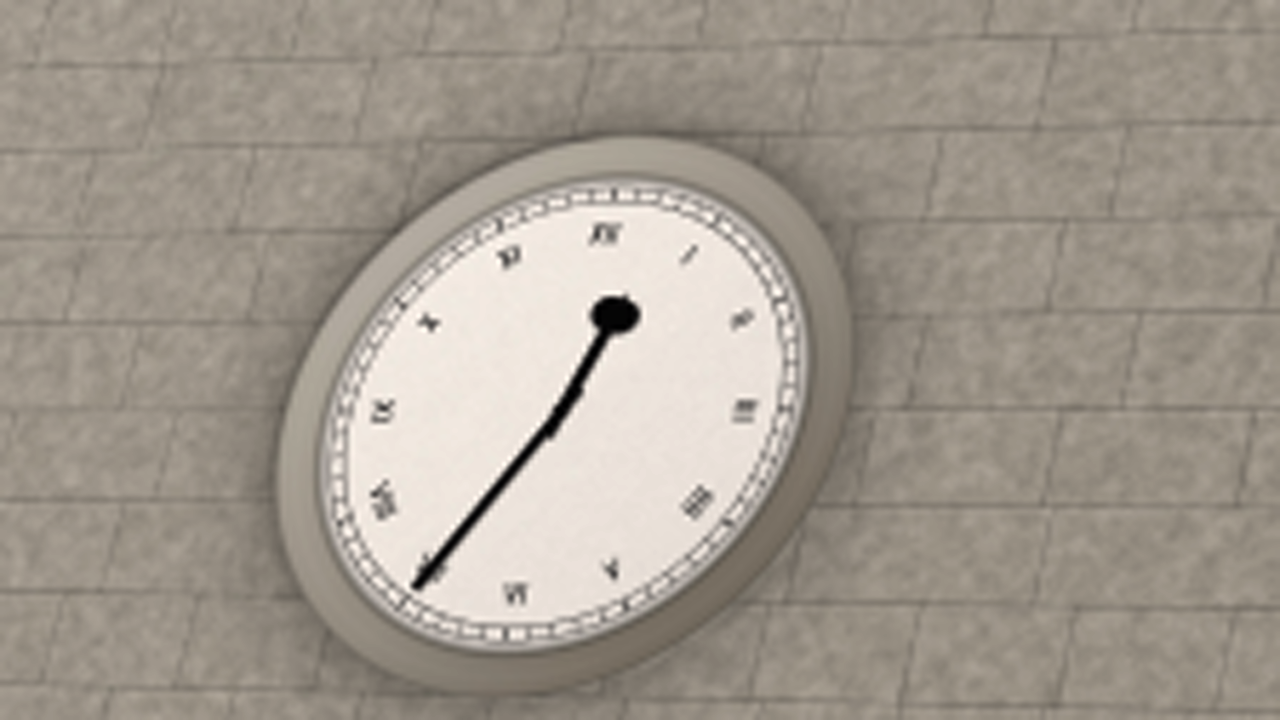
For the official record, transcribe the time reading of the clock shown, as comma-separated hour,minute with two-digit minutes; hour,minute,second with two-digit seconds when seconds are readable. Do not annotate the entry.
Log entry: 12,35
